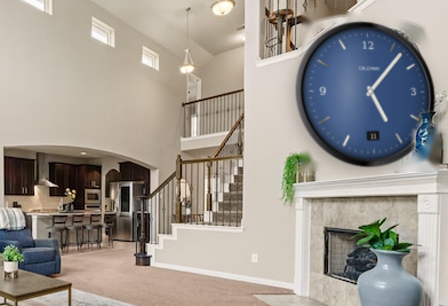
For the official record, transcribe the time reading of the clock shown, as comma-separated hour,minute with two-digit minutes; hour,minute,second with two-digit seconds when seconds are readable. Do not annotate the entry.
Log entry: 5,07
